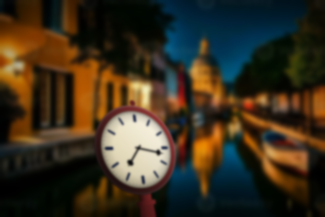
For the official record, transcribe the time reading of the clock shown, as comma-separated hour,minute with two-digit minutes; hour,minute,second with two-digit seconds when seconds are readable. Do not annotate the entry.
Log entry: 7,17
